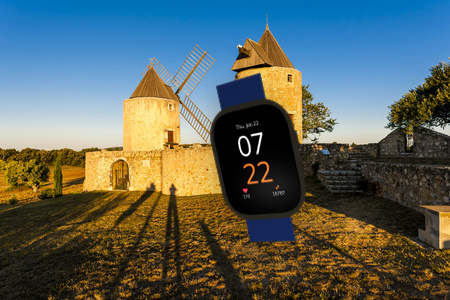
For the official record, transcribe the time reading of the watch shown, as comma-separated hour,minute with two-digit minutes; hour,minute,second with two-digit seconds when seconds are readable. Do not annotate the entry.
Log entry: 7,22
